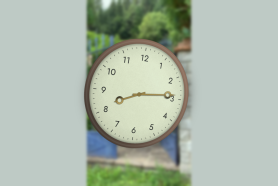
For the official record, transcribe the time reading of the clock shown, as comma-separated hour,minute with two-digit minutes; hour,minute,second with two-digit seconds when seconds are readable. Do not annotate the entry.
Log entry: 8,14
